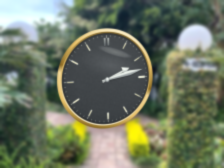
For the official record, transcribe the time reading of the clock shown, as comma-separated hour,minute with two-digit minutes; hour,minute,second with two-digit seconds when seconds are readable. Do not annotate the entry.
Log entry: 2,13
